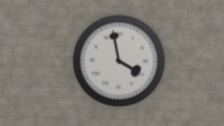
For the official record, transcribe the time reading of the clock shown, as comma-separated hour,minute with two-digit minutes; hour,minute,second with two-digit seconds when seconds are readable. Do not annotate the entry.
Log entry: 3,58
